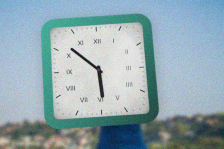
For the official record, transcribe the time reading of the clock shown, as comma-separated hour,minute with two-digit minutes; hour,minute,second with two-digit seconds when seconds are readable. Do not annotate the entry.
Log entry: 5,52
